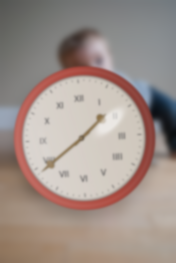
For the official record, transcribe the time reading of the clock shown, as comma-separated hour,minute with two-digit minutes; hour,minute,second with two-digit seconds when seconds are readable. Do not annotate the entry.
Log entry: 1,39
